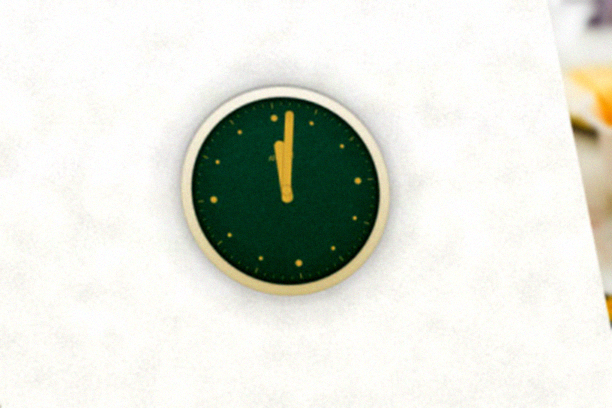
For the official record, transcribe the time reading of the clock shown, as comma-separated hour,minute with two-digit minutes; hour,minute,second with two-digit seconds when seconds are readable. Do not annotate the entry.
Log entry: 12,02
